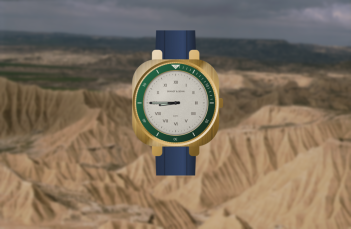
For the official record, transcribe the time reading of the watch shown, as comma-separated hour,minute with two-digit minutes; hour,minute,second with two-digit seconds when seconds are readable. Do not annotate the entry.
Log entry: 8,45
